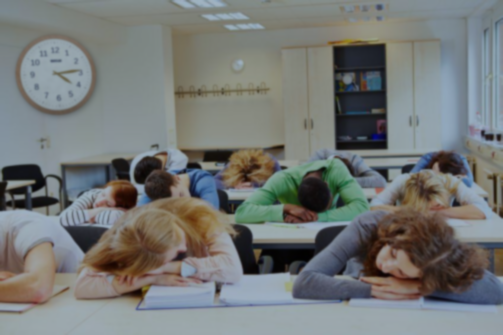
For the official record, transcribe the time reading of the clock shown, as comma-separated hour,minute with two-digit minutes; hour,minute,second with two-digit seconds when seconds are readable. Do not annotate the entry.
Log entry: 4,14
